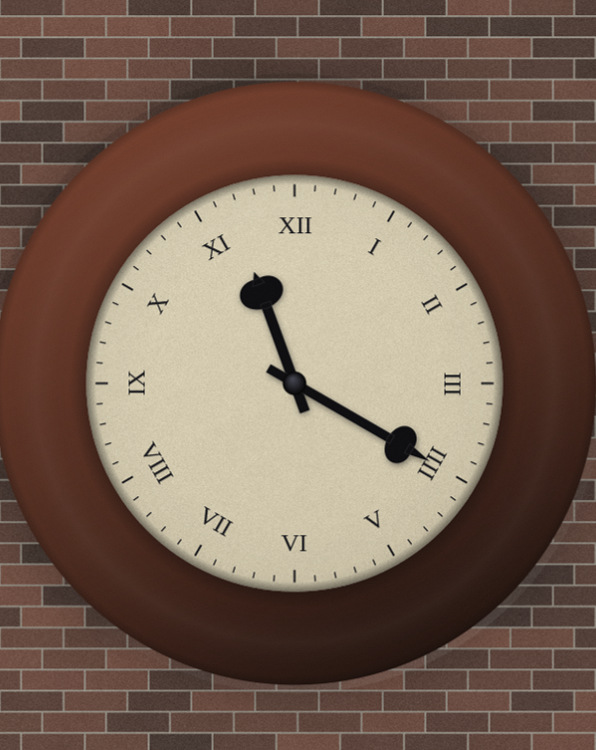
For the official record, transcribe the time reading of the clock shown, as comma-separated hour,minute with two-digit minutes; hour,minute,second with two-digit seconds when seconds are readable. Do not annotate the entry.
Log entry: 11,20
